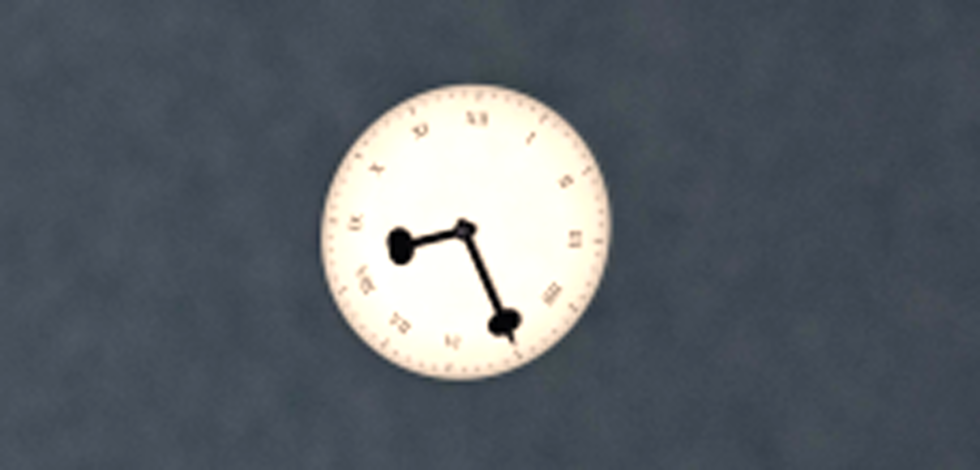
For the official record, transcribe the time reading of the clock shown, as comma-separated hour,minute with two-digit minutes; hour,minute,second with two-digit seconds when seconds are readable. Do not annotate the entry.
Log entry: 8,25
